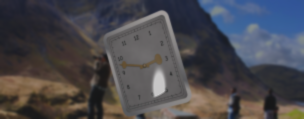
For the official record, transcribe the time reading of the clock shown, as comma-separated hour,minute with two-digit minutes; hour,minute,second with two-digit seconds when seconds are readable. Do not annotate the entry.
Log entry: 2,48
